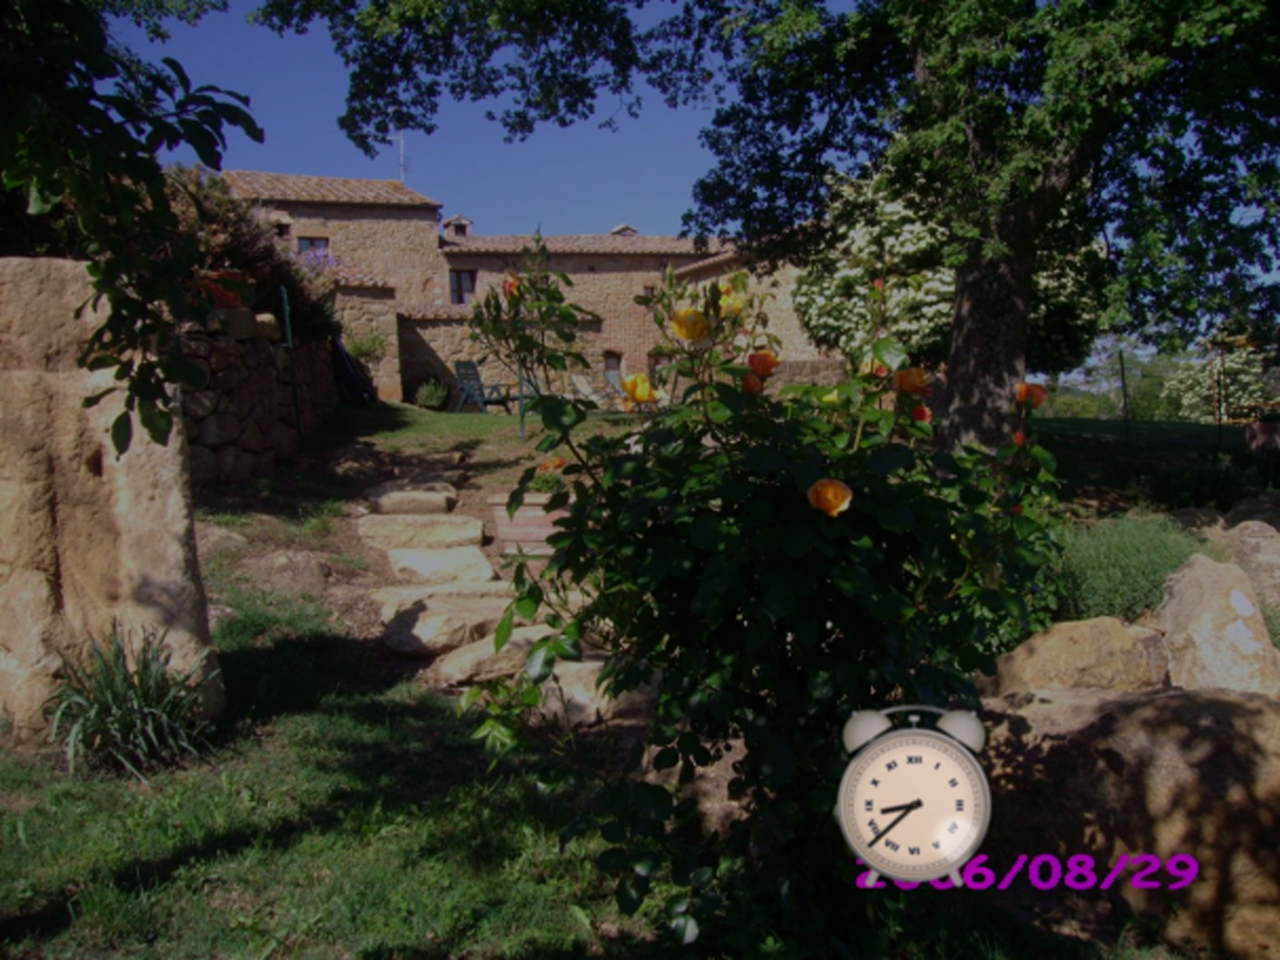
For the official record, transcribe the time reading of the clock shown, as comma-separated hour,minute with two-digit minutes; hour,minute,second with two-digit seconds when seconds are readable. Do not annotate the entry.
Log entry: 8,38
